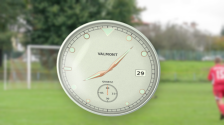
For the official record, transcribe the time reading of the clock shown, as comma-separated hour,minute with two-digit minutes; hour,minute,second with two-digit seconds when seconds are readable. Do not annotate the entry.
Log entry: 8,07
